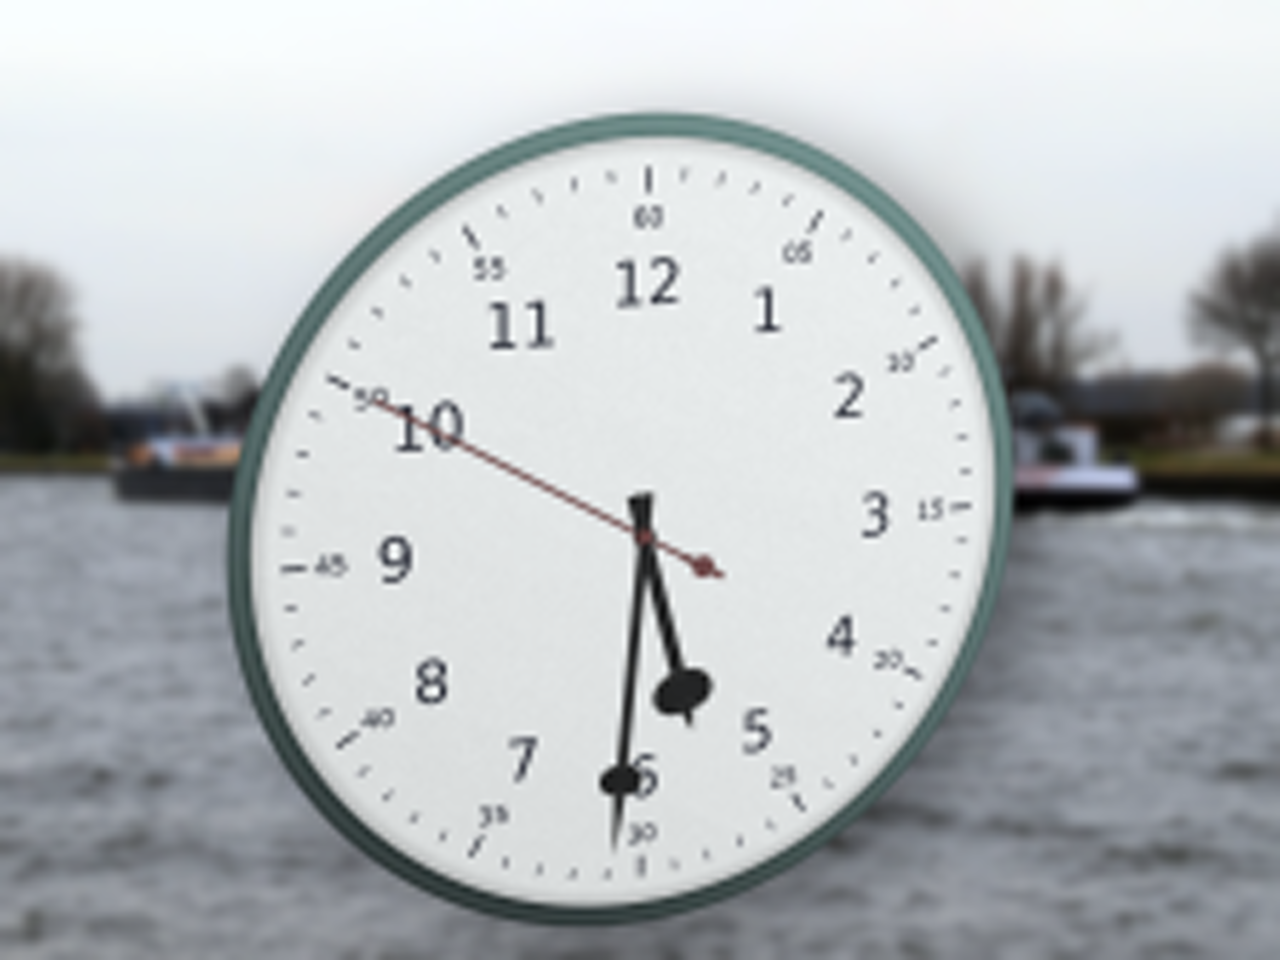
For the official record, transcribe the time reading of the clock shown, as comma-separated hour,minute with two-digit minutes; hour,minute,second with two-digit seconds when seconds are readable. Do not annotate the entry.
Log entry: 5,30,50
